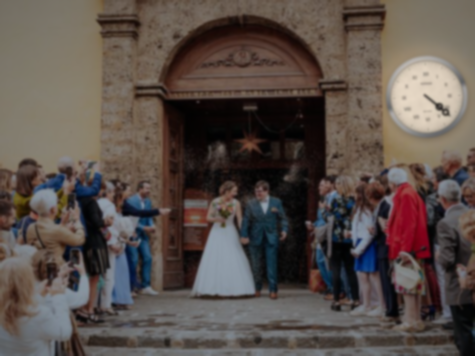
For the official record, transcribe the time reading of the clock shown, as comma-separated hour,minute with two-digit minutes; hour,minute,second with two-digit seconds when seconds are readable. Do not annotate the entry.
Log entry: 4,22
